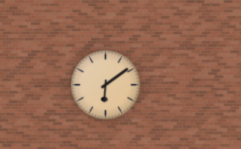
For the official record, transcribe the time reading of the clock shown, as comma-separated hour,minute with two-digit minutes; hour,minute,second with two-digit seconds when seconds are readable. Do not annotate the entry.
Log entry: 6,09
